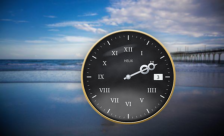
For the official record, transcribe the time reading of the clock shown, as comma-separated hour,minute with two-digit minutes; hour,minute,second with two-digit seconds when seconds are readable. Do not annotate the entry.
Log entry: 2,11
